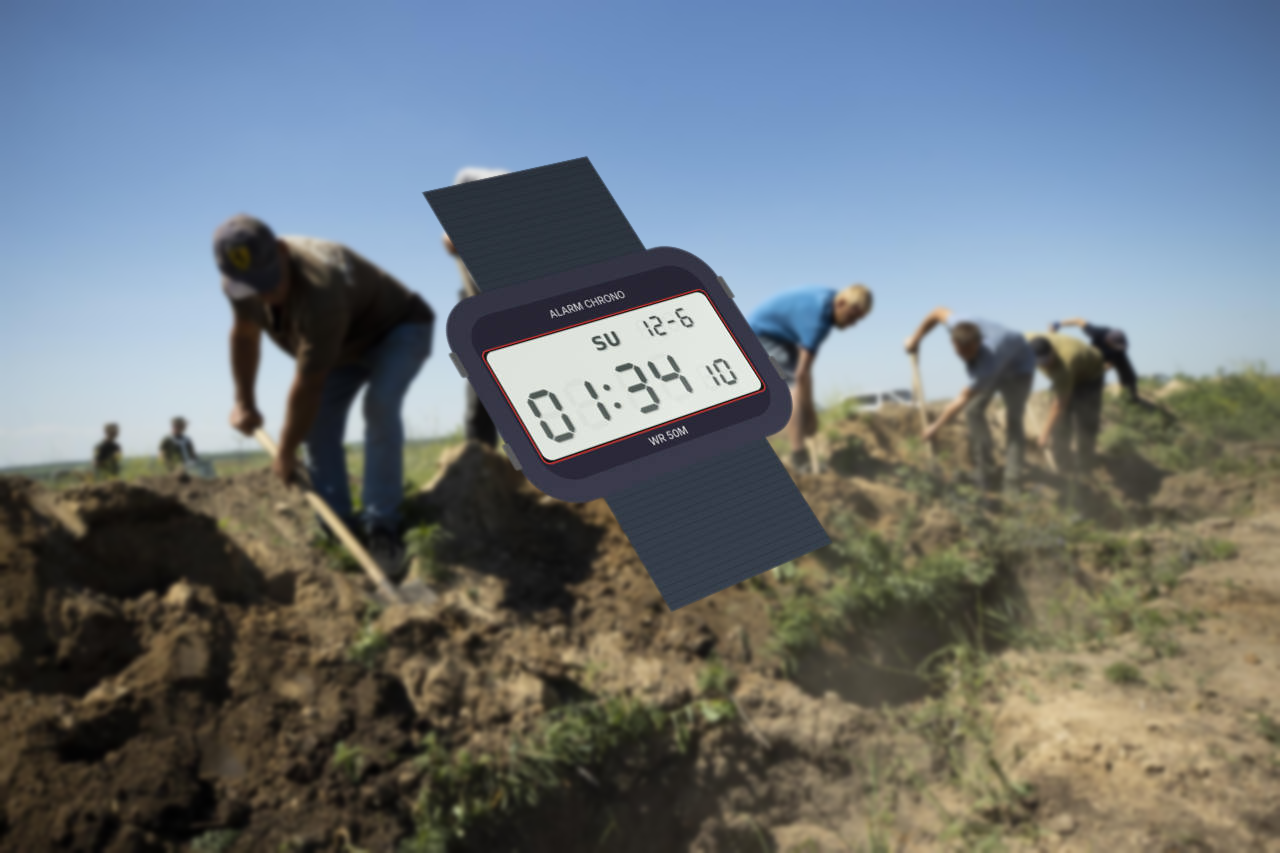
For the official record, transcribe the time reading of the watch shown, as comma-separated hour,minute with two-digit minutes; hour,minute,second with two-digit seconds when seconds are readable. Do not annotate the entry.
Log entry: 1,34,10
